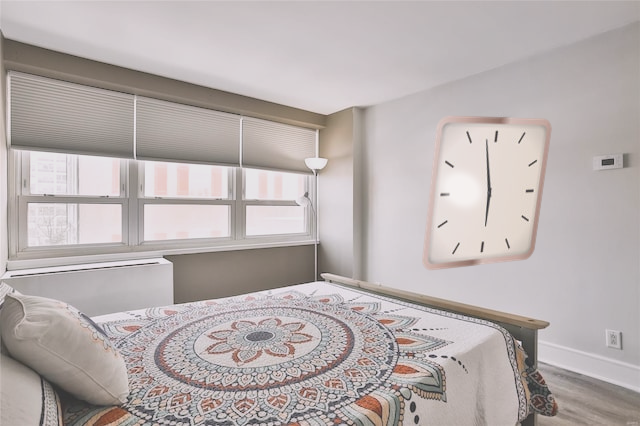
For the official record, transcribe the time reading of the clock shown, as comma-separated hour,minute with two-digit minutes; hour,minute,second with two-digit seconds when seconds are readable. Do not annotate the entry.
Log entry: 5,58
